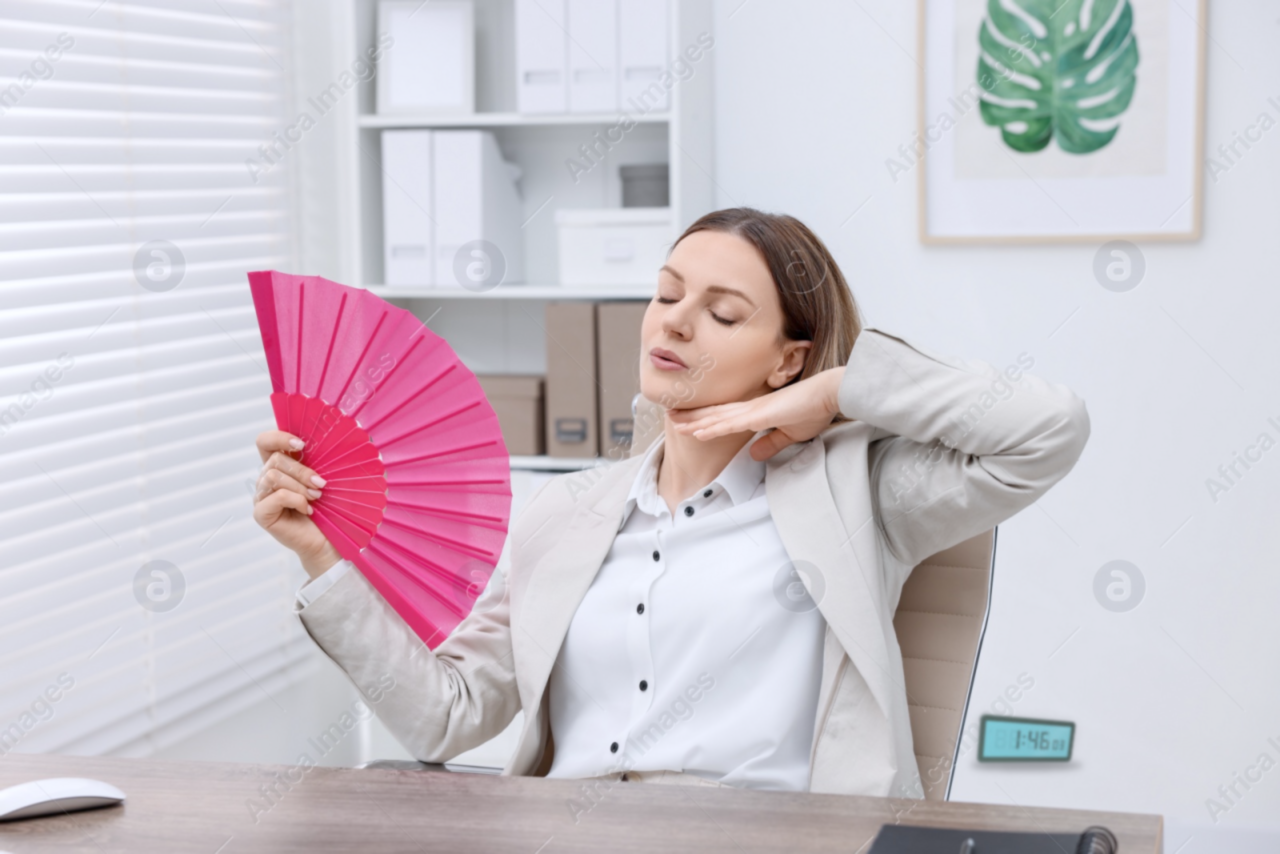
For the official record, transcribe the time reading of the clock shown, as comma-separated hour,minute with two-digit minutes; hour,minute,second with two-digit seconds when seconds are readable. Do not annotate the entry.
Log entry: 1,46
